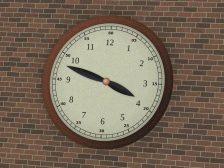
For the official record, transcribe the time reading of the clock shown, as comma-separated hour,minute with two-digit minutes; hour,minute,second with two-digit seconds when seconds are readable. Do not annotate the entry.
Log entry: 3,48
